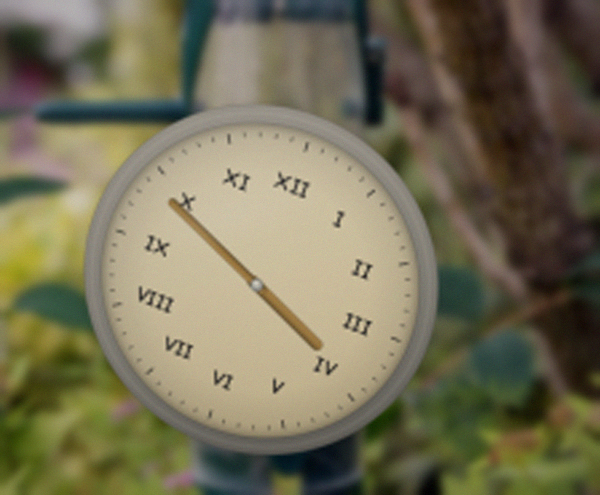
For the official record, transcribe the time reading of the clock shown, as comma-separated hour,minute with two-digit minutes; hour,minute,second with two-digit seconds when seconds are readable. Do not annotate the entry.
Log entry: 3,49
